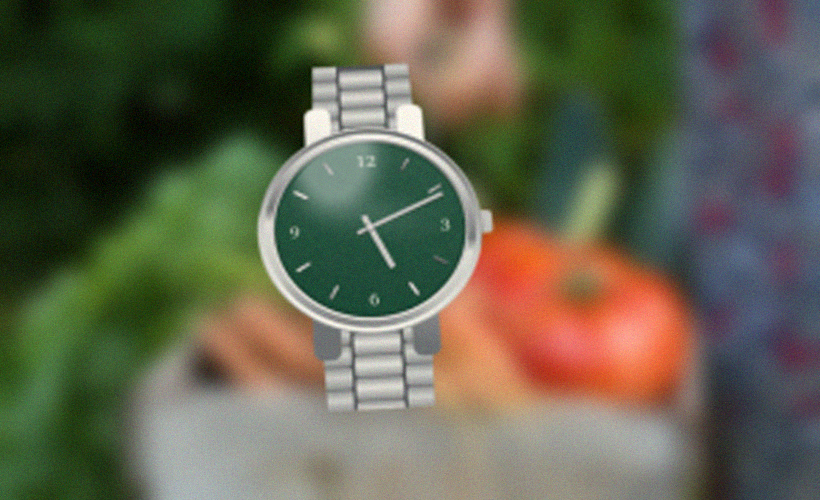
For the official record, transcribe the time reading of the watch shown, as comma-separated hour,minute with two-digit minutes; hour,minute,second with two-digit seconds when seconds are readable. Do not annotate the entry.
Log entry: 5,11
